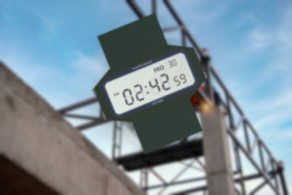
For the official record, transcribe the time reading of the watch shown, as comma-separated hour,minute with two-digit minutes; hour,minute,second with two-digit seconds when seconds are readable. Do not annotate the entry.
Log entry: 2,42,59
